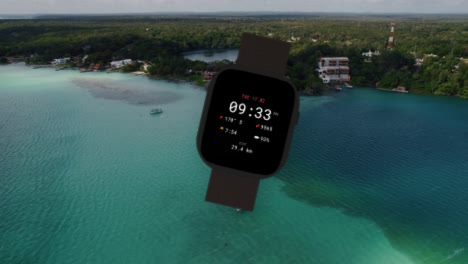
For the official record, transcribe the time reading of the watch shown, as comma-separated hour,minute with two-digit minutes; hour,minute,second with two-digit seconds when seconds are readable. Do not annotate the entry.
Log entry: 9,33
